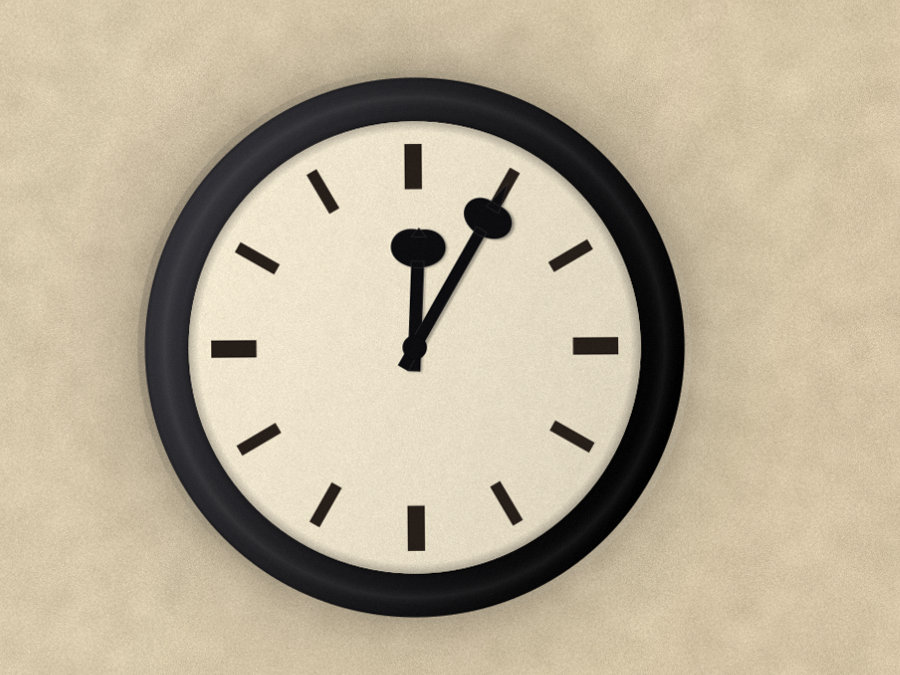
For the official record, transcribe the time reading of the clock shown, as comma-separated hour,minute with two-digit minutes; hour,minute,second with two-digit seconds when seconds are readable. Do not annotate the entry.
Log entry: 12,05
